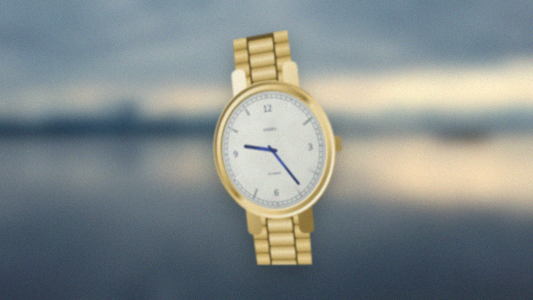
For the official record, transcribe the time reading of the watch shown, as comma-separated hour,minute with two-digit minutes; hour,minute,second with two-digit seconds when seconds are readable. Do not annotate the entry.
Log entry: 9,24
